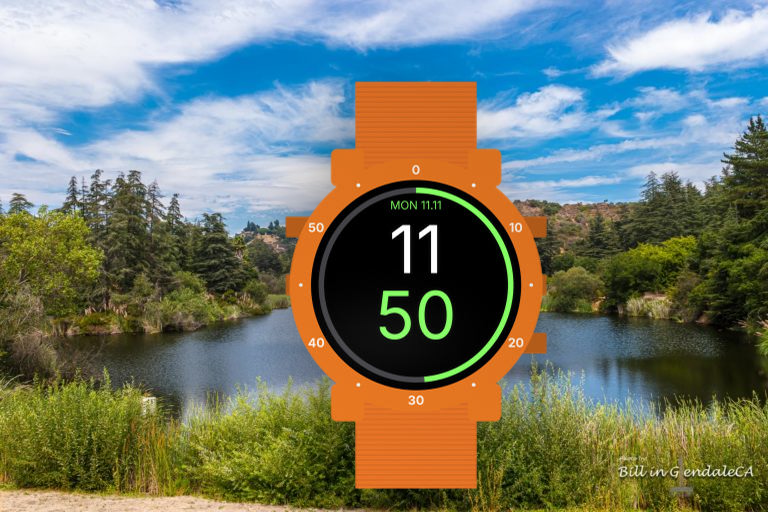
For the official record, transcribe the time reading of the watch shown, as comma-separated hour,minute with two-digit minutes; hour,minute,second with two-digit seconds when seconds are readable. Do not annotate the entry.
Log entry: 11,50
